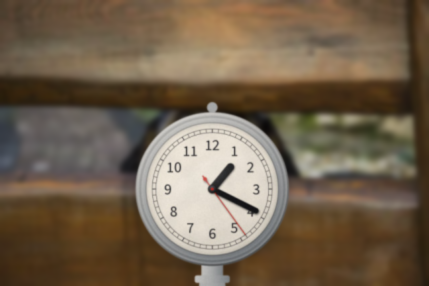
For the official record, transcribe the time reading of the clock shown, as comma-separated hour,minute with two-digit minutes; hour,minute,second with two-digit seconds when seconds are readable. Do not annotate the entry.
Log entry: 1,19,24
